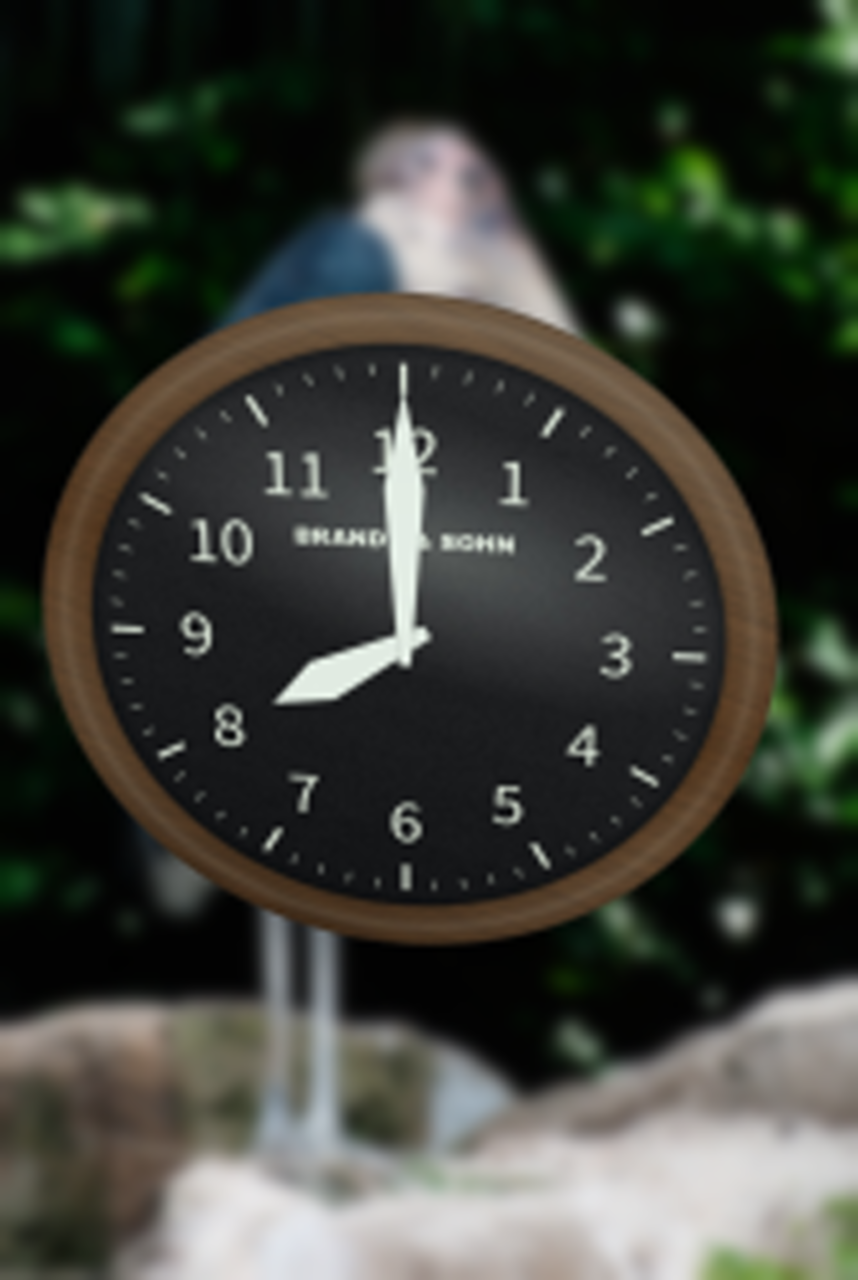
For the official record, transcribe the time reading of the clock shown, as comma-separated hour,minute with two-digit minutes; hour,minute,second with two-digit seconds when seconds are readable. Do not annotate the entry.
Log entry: 8,00
